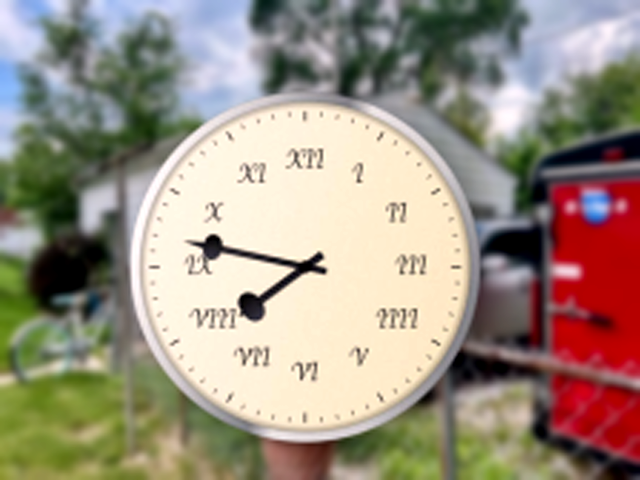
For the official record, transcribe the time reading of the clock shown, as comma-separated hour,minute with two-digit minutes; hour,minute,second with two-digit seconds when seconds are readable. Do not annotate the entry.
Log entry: 7,47
